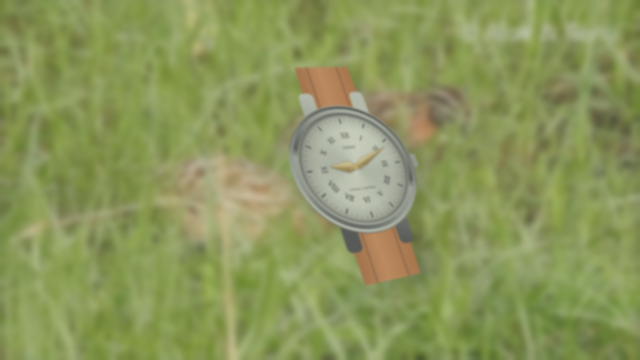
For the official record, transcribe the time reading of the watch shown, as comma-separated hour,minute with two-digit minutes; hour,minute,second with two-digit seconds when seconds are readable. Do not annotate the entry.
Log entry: 9,11
